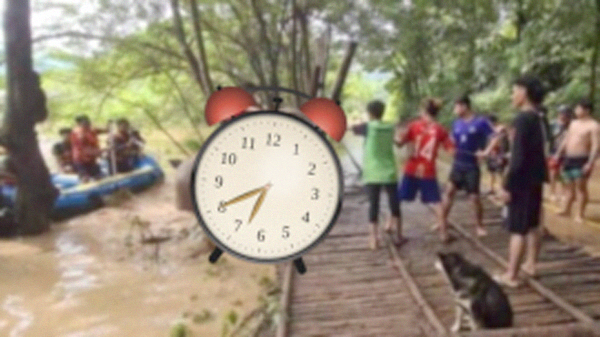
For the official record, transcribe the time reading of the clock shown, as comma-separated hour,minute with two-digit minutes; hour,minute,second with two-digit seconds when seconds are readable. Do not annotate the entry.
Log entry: 6,40
